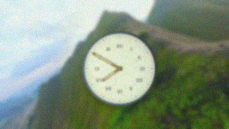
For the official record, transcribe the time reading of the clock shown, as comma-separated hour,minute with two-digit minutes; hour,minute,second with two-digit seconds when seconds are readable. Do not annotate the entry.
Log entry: 7,50
